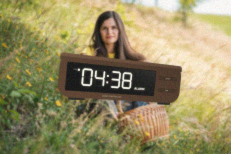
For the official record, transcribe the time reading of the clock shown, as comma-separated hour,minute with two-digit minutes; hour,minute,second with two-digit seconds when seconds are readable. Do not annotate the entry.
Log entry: 4,38
